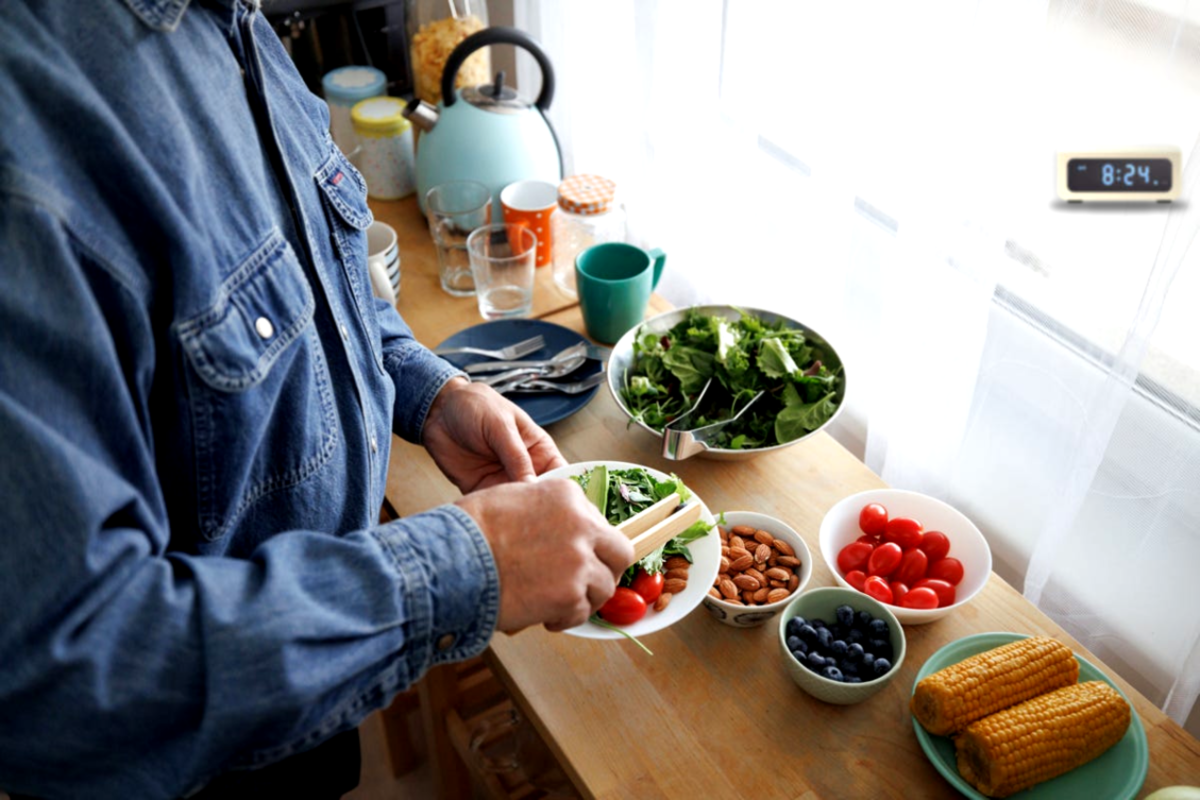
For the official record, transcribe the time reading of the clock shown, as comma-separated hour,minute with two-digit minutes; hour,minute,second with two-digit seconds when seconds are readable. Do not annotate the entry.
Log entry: 8,24
